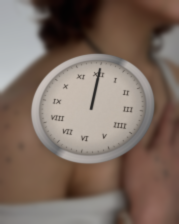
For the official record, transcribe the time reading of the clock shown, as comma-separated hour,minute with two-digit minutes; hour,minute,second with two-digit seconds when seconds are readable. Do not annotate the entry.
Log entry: 12,00
